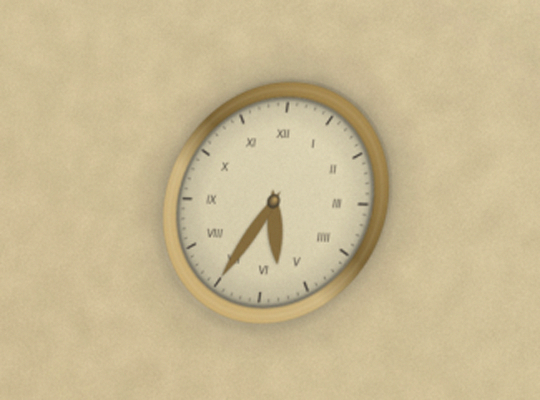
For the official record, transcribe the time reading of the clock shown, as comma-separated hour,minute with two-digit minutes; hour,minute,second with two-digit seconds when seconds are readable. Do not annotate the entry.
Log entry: 5,35
